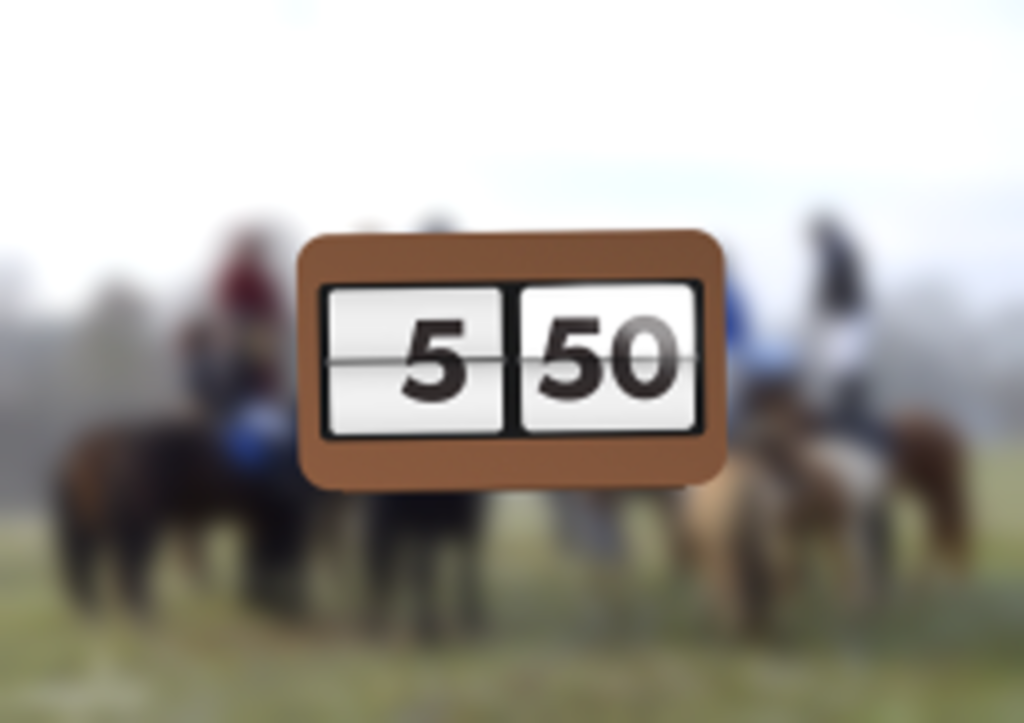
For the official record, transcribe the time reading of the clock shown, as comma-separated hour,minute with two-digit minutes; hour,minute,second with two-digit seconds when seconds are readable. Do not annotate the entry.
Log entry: 5,50
